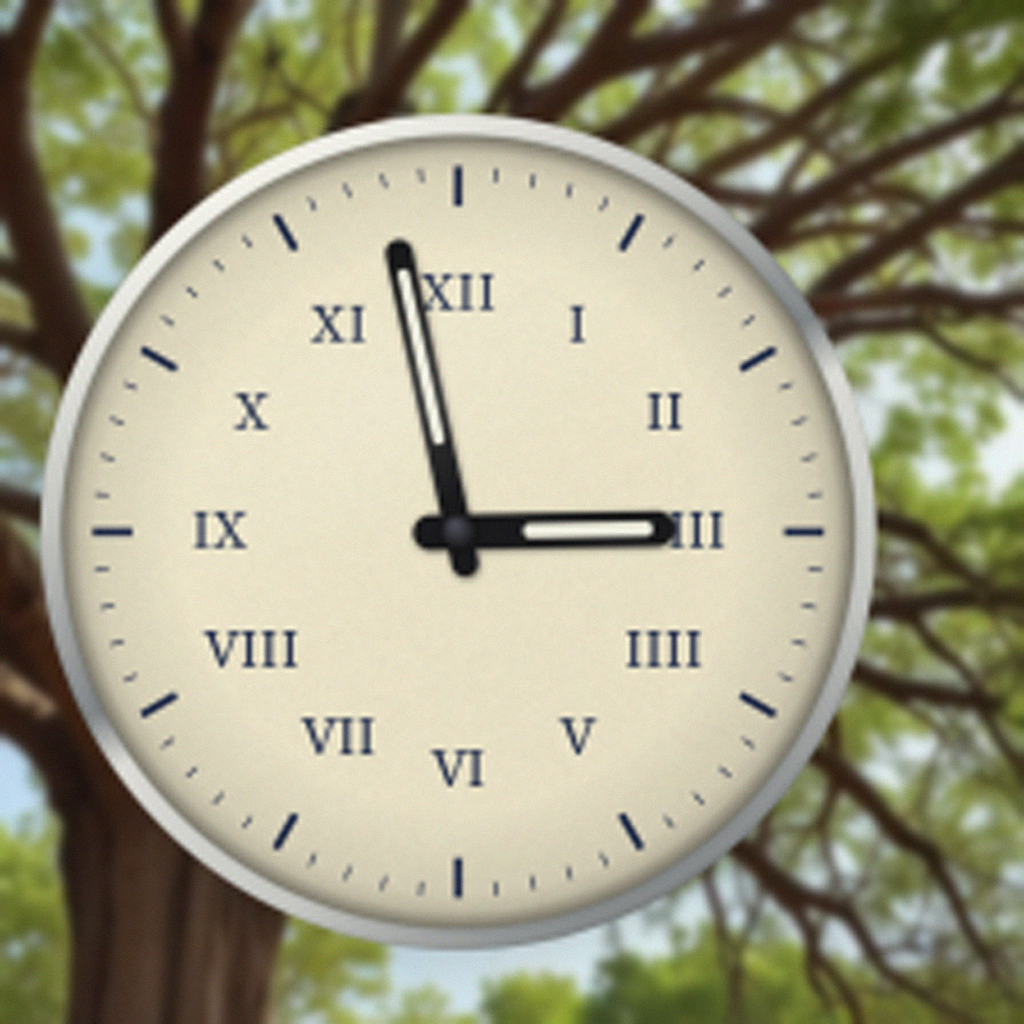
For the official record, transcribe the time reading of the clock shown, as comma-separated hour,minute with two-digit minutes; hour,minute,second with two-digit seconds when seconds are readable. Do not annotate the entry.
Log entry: 2,58
